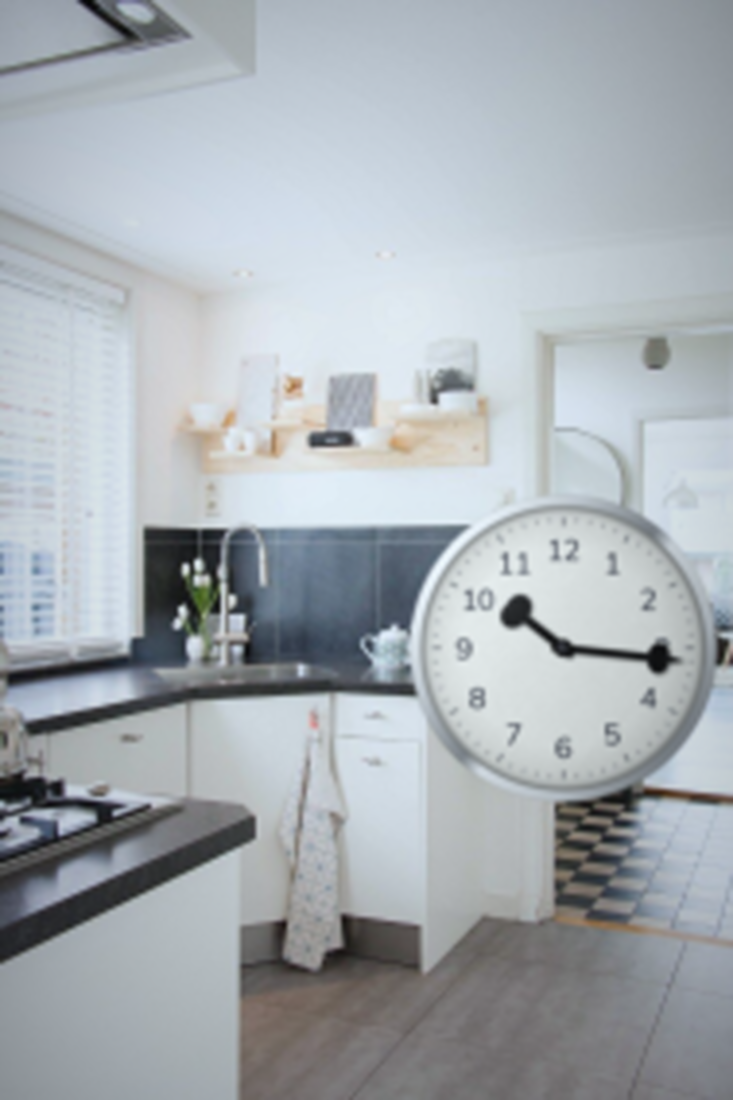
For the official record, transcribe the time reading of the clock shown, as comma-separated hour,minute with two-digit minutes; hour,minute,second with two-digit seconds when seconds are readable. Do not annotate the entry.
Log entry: 10,16
